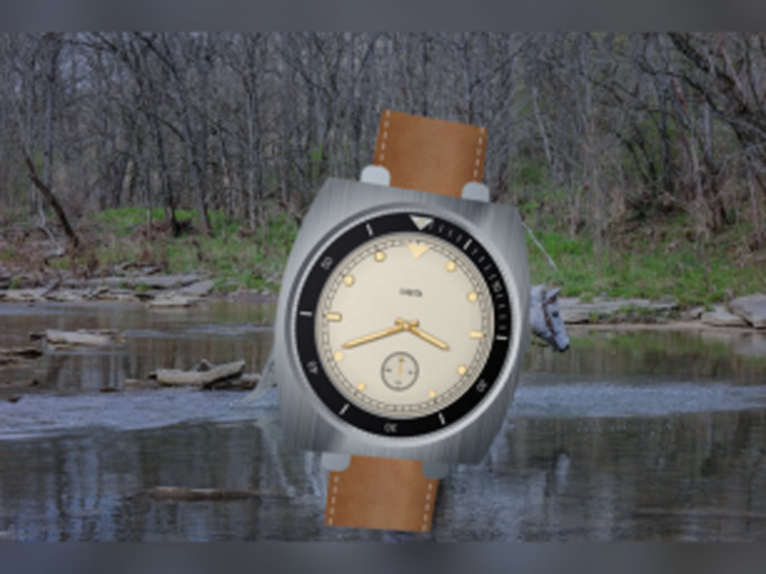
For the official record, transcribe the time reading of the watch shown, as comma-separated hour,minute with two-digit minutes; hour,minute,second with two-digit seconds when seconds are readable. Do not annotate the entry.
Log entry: 3,41
